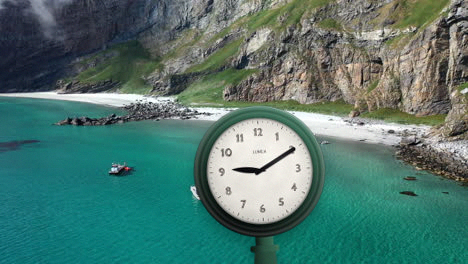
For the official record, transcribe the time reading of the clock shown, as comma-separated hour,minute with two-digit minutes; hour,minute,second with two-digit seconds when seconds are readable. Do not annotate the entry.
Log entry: 9,10
